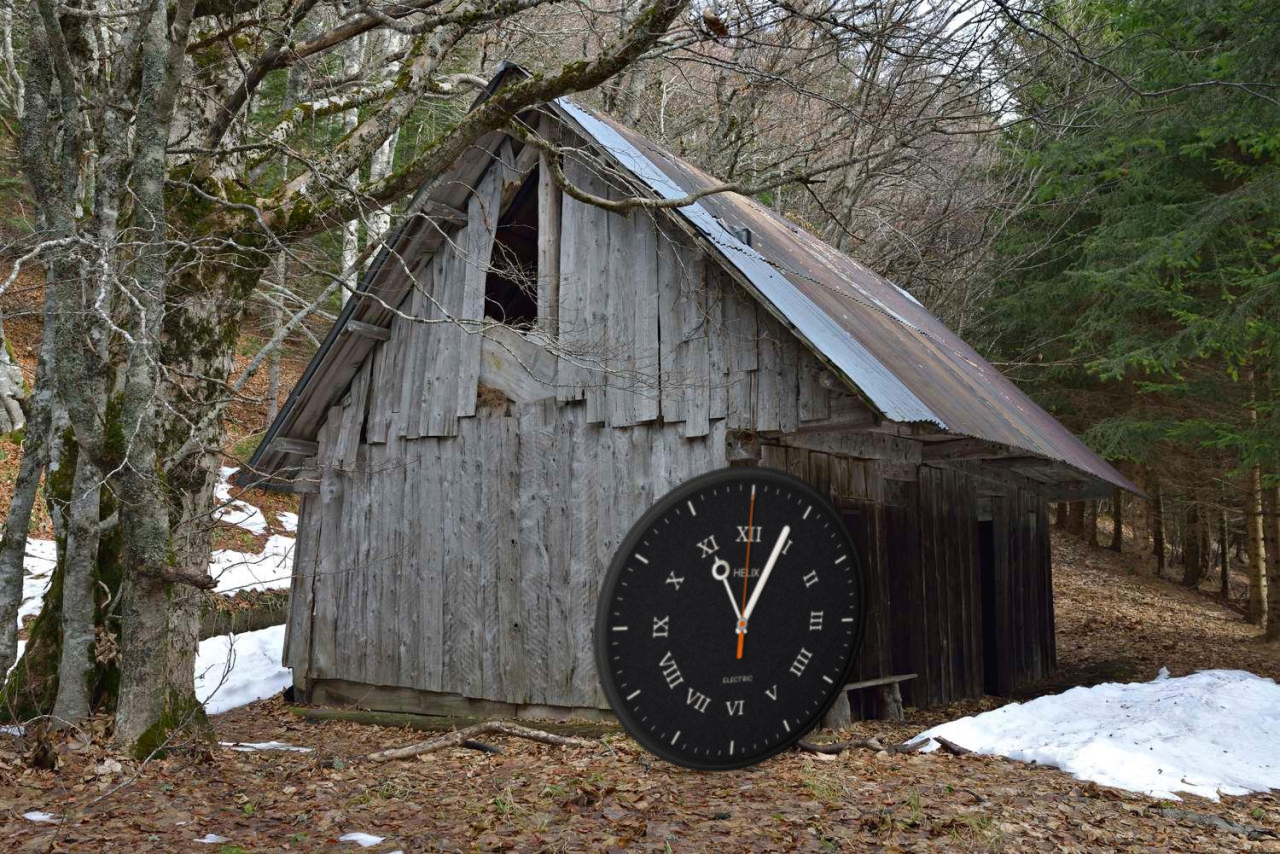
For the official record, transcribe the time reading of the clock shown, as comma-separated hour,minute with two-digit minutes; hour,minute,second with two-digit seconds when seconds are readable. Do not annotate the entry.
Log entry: 11,04,00
